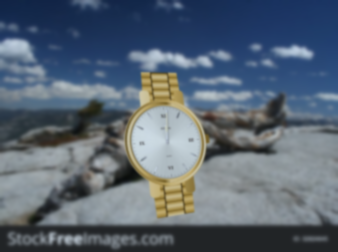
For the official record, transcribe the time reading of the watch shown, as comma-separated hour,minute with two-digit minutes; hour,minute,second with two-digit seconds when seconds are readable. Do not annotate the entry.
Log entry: 12,01
